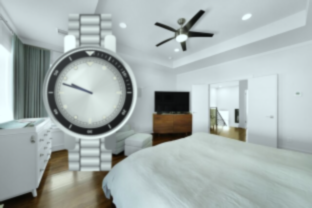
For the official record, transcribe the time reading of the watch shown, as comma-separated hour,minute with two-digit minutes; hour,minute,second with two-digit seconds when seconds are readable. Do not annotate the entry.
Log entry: 9,48
